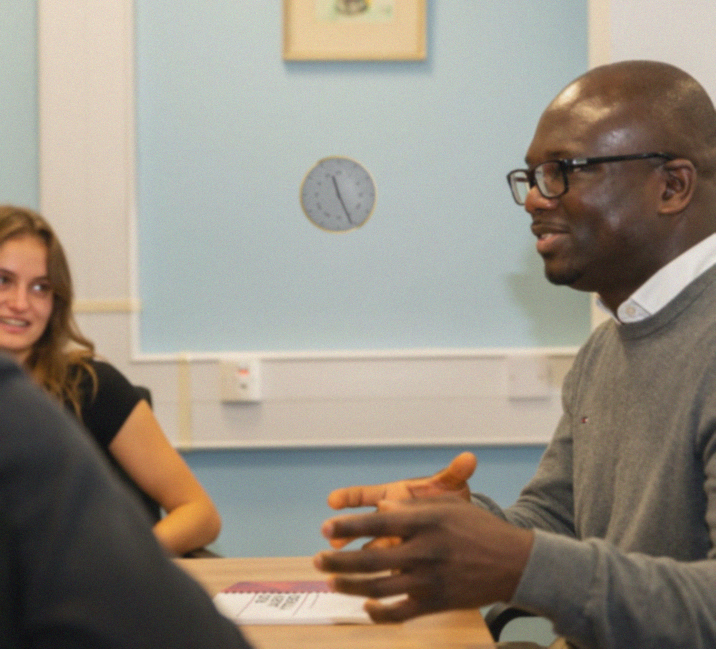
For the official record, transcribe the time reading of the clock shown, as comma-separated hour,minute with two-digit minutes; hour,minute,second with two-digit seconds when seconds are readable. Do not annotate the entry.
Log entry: 11,26
